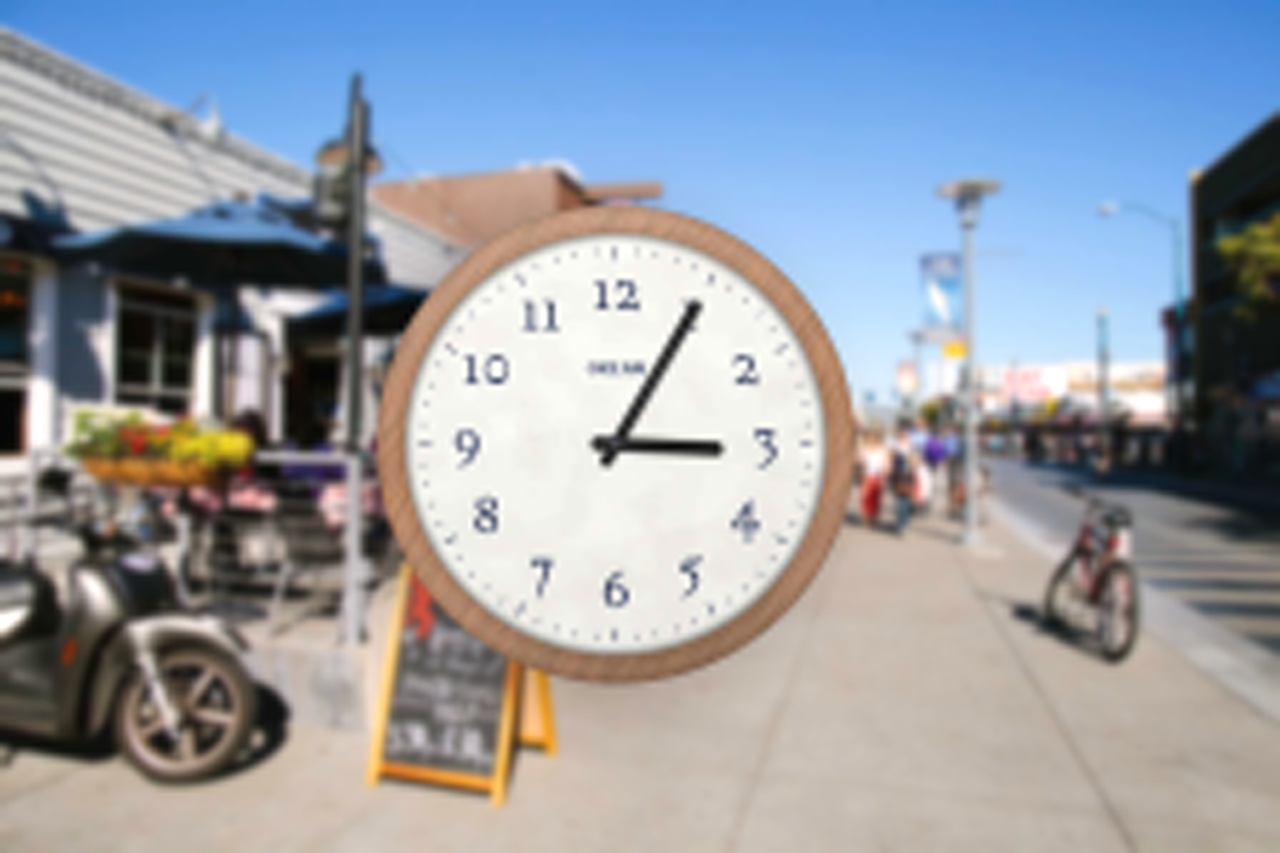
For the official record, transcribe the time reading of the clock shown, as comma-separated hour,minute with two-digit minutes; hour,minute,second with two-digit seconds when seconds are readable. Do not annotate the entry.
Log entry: 3,05
